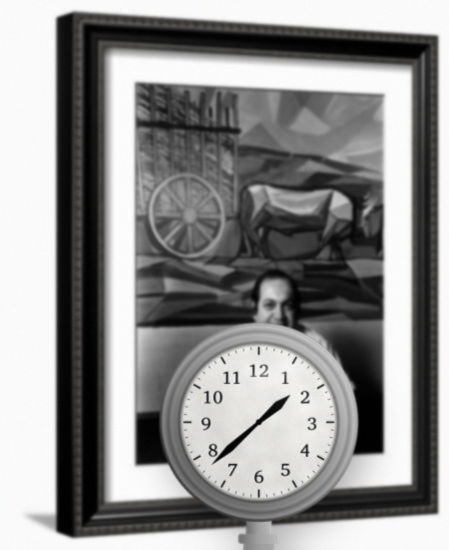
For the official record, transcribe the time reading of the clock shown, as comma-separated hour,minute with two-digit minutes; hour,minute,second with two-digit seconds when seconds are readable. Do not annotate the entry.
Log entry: 1,38
